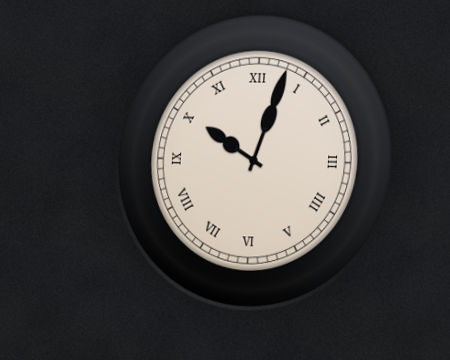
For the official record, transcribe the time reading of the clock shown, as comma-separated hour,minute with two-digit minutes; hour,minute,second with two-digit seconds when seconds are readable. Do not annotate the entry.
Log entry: 10,03
